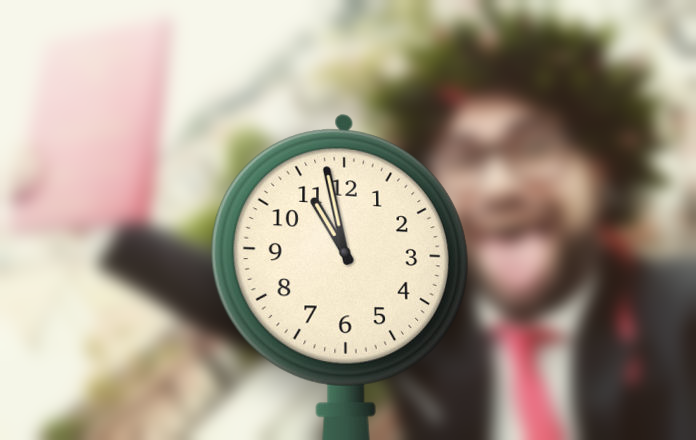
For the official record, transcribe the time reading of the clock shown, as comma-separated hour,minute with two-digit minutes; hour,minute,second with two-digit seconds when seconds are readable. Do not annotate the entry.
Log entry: 10,58
